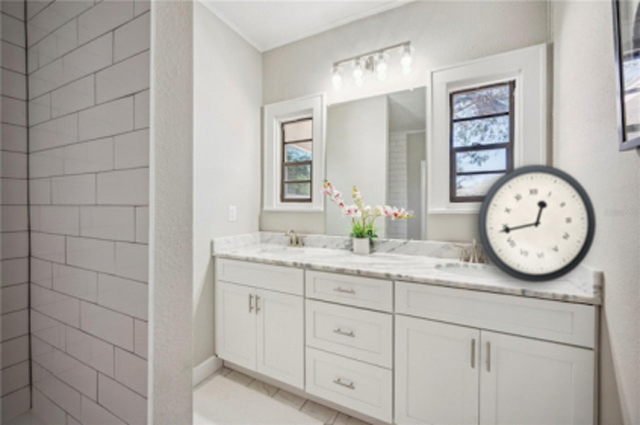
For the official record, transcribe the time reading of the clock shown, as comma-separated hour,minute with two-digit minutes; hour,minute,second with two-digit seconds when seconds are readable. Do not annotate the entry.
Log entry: 12,44
